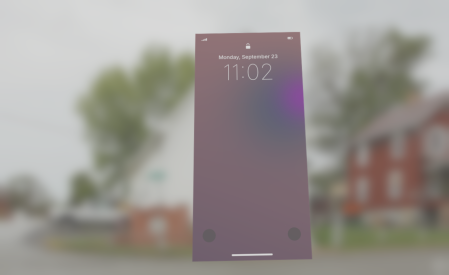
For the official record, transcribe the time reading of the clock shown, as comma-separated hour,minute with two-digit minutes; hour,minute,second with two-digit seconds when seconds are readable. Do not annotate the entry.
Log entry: 11,02
